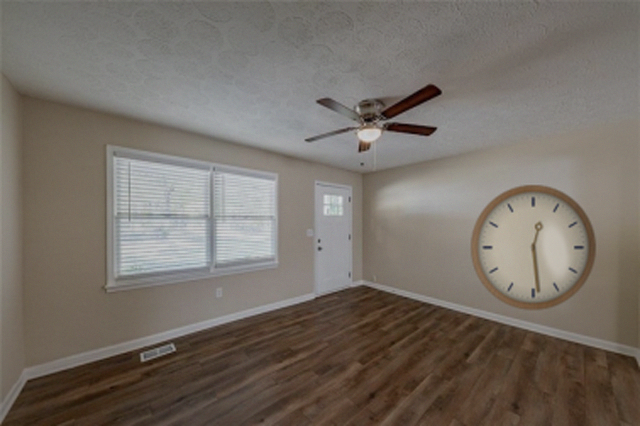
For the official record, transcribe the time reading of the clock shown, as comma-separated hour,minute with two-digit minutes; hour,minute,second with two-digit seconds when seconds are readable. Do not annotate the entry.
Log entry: 12,29
